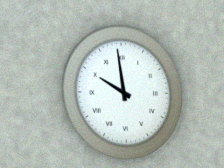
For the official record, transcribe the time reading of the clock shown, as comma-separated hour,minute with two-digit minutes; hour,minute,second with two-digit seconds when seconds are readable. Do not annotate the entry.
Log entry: 9,59
